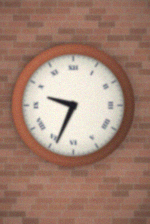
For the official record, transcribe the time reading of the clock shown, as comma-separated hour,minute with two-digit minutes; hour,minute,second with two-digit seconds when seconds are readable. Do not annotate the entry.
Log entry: 9,34
